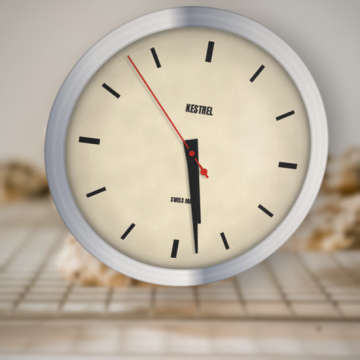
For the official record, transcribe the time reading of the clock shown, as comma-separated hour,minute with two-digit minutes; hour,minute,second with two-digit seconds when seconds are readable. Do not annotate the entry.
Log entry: 5,27,53
